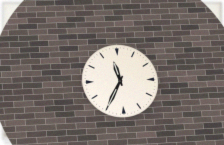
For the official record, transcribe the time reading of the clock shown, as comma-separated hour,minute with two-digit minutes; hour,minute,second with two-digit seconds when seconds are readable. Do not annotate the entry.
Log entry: 11,35
